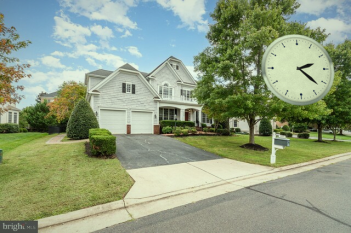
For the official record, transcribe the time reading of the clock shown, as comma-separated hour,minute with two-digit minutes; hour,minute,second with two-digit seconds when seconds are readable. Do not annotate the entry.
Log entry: 2,22
